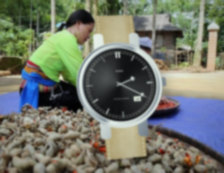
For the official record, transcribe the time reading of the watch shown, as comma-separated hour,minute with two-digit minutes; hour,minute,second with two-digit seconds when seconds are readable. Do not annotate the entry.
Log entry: 2,20
